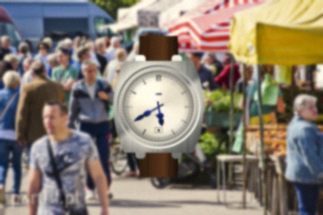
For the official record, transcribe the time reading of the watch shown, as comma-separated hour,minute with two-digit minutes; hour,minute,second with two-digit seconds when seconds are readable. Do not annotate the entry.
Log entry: 5,40
